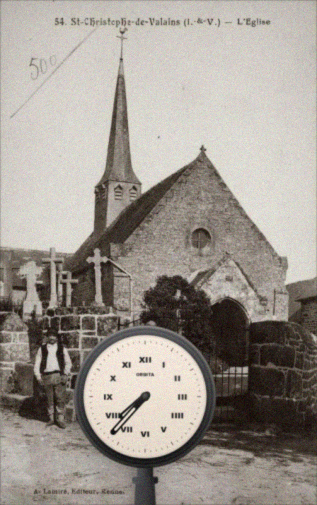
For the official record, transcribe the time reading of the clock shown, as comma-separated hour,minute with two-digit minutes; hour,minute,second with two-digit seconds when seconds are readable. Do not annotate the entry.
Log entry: 7,37
